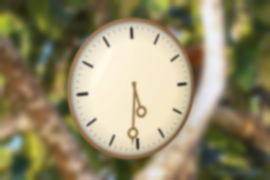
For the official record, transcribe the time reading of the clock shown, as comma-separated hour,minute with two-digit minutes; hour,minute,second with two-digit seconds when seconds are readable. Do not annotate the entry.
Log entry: 5,31
